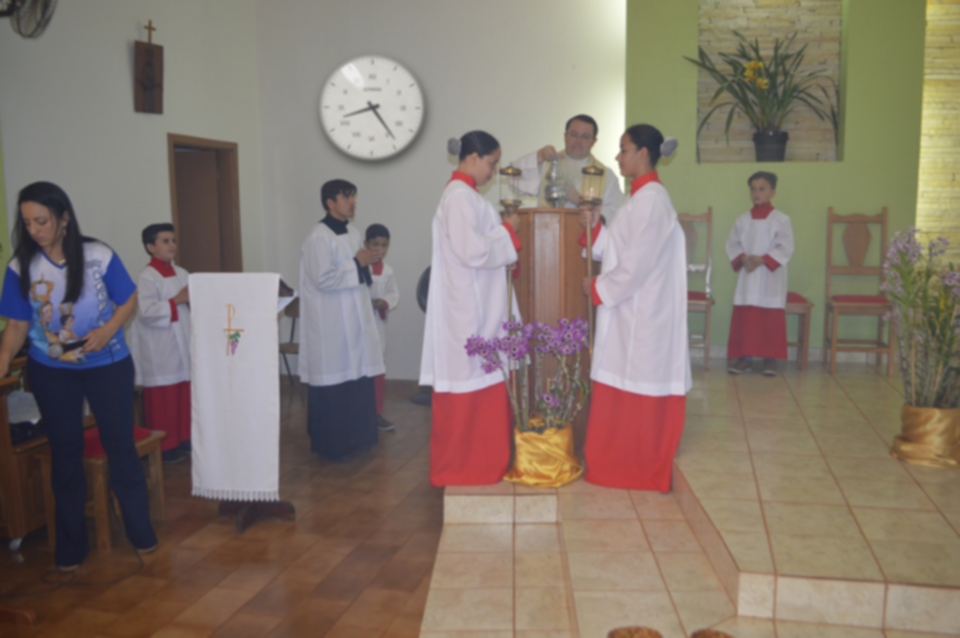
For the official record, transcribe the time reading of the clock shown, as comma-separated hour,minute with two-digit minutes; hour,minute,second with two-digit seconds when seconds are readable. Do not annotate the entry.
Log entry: 8,24
